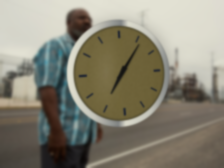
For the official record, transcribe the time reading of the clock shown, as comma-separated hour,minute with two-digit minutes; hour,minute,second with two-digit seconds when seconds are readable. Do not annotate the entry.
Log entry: 7,06
